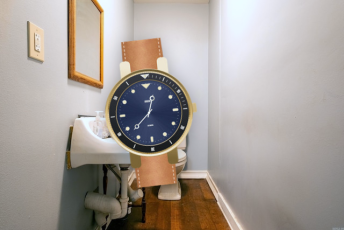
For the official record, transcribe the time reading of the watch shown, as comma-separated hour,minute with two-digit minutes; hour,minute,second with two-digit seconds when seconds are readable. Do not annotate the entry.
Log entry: 12,38
